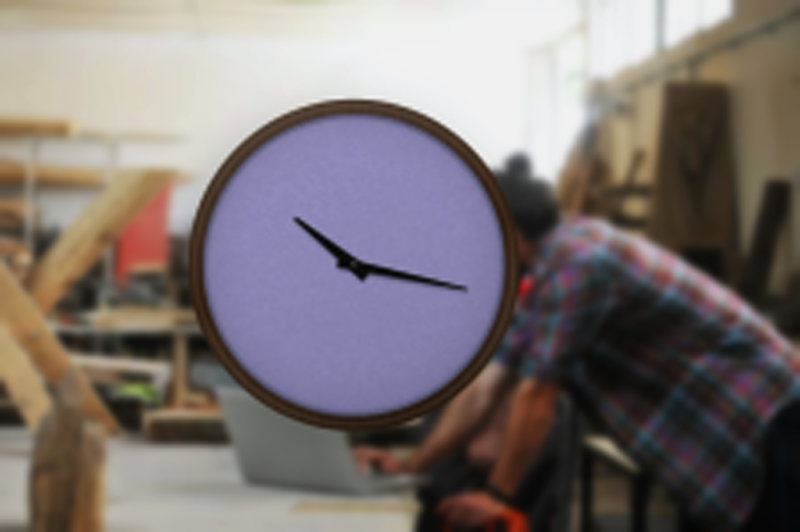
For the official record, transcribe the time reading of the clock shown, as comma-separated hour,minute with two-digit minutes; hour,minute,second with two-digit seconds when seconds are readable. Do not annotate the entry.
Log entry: 10,17
